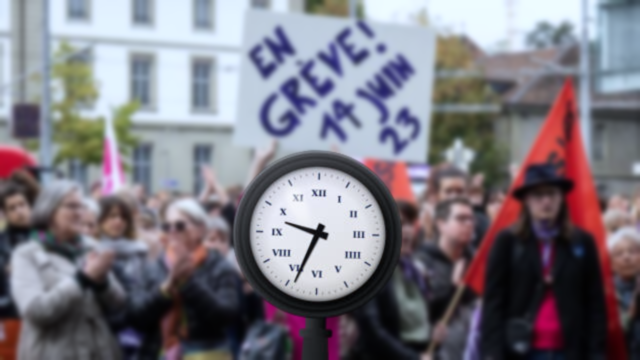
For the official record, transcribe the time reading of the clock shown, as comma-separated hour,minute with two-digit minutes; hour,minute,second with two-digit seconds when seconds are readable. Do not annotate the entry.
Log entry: 9,34
